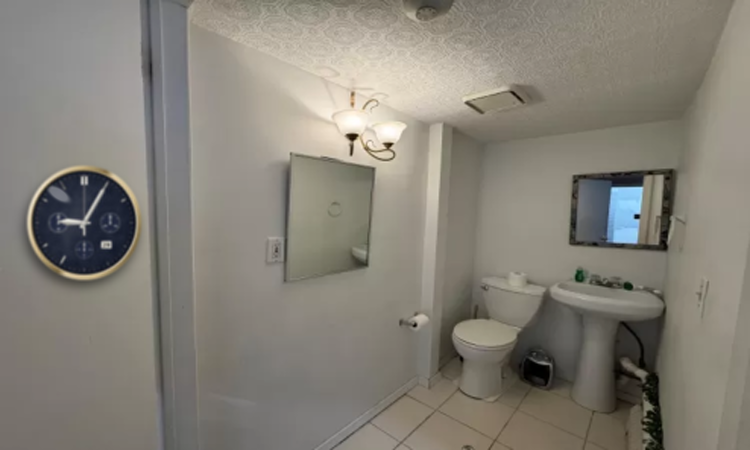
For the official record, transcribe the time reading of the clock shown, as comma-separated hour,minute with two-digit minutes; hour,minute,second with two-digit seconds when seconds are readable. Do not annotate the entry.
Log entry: 9,05
